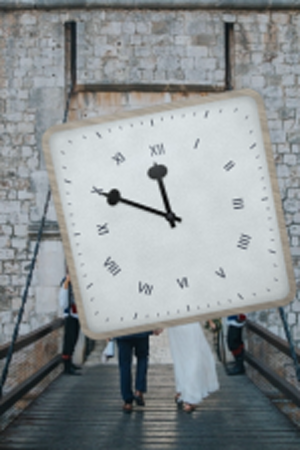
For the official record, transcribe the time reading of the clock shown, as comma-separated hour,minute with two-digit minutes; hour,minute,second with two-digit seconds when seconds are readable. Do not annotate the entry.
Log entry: 11,50
